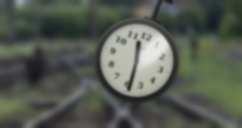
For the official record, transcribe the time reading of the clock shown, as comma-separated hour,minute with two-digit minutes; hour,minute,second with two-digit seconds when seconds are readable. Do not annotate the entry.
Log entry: 11,29
